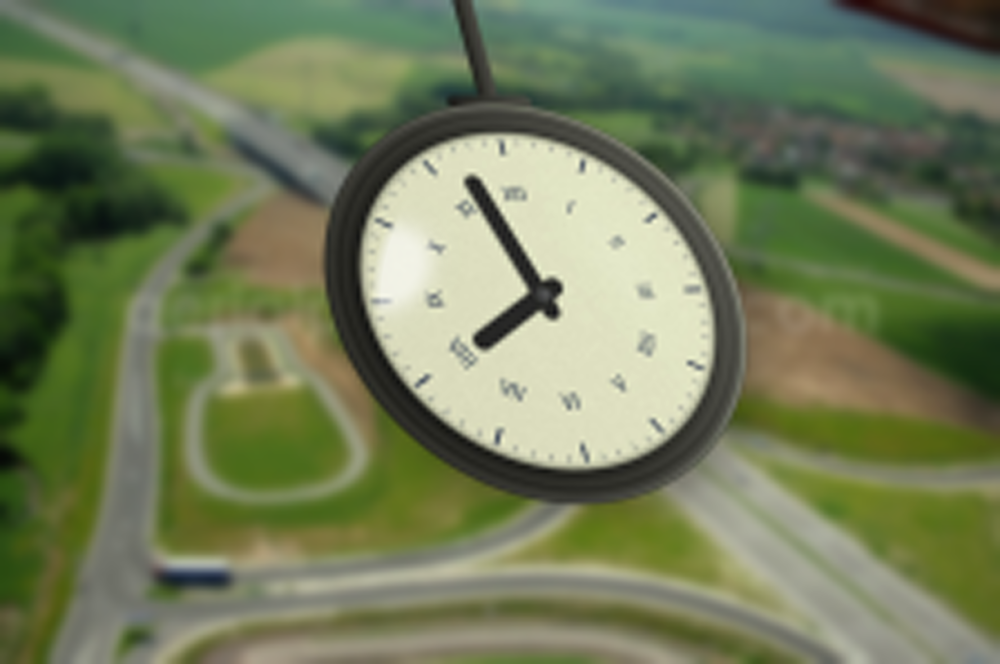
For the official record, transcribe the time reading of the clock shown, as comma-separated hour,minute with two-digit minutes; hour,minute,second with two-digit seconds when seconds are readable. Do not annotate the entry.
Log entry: 7,57
